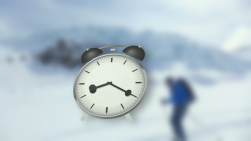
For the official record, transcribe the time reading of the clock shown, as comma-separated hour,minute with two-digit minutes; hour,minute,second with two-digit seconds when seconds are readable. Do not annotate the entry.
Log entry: 8,20
